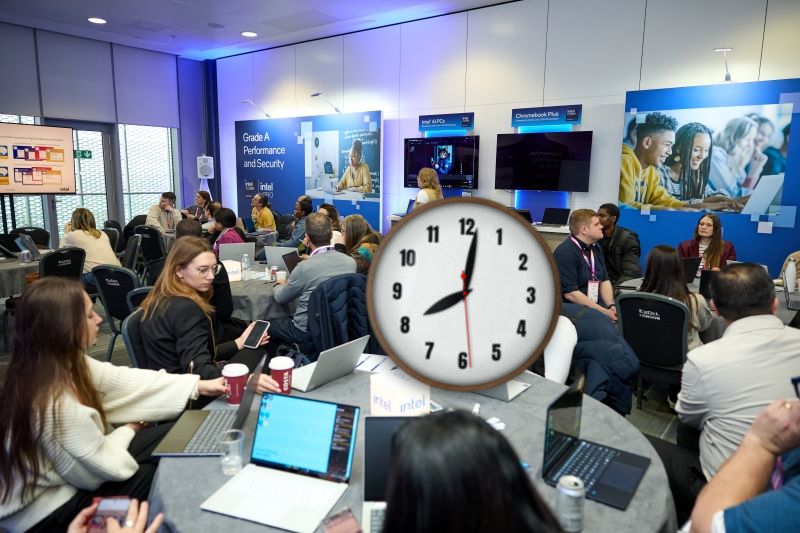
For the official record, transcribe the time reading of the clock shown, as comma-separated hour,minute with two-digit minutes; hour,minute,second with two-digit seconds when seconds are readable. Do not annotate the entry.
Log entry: 8,01,29
